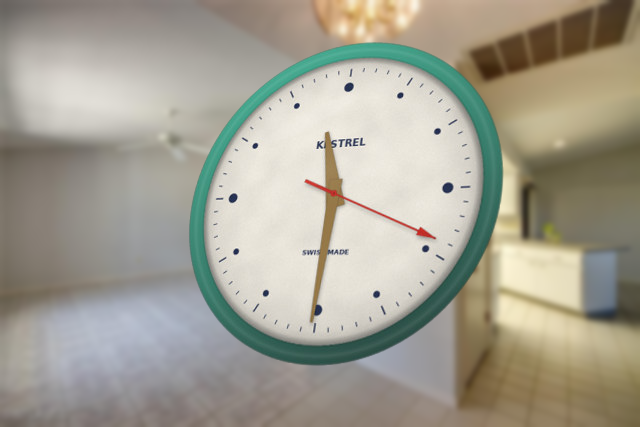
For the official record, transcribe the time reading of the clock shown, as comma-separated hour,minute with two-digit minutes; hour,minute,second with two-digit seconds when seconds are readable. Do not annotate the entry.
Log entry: 11,30,19
